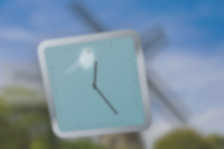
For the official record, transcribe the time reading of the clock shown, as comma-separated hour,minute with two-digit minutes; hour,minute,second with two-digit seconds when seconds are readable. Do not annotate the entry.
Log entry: 12,25
